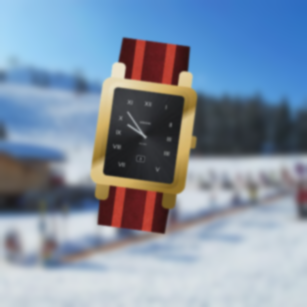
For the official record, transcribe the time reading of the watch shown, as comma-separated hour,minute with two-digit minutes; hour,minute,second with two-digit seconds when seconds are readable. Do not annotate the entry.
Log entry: 9,53
